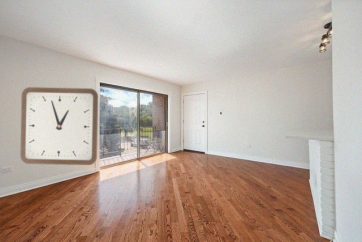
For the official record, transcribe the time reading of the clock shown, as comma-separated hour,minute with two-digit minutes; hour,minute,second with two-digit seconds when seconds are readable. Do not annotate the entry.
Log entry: 12,57
